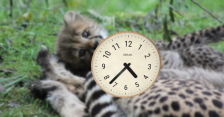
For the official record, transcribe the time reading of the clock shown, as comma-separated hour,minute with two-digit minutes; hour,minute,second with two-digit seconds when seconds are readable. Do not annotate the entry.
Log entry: 4,37
